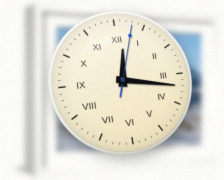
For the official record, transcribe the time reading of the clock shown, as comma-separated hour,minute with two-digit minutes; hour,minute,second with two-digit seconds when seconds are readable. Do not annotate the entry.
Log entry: 12,17,03
